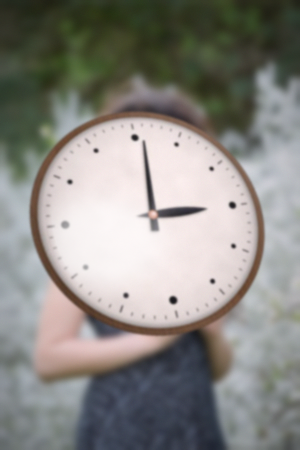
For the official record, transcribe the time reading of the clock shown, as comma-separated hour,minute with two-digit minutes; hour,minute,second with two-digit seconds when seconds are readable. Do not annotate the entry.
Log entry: 3,01
